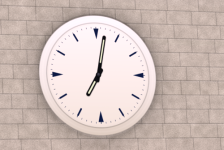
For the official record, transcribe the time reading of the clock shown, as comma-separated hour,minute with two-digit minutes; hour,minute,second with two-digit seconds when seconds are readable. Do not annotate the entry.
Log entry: 7,02
